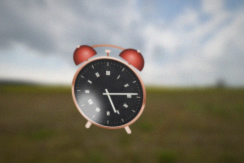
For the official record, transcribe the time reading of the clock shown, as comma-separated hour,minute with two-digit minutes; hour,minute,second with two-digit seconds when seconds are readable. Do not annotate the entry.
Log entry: 5,14
